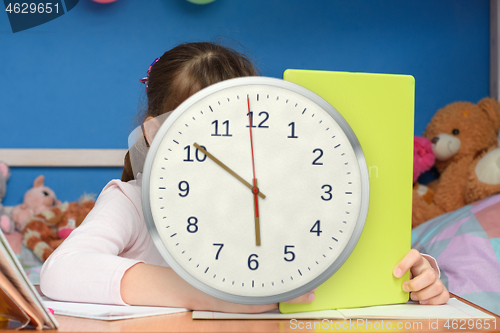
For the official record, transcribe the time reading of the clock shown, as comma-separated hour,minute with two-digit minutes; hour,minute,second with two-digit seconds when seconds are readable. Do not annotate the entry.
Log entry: 5,50,59
